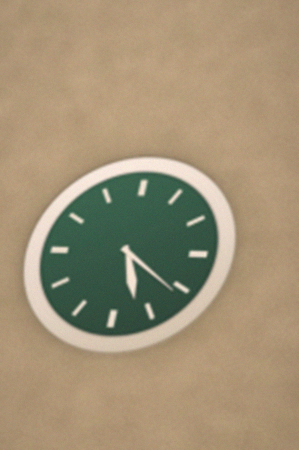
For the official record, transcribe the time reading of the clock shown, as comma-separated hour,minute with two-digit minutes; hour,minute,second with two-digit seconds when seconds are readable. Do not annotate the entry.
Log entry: 5,21
